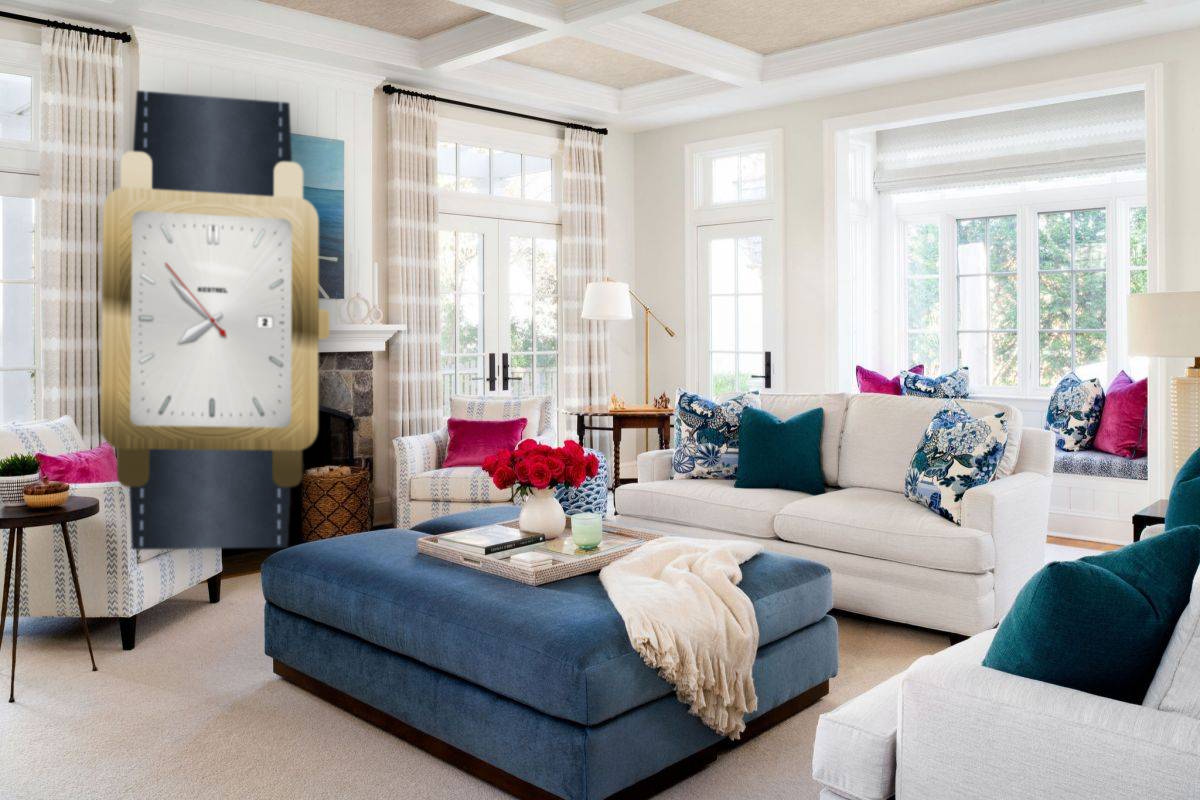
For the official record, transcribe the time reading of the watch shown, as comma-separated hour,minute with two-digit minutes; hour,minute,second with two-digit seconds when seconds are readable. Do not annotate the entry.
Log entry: 7,51,53
